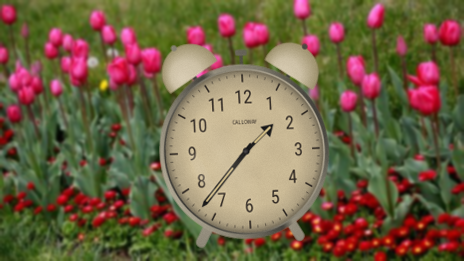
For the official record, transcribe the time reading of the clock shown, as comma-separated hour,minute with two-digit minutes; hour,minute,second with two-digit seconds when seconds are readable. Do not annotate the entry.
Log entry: 1,37
